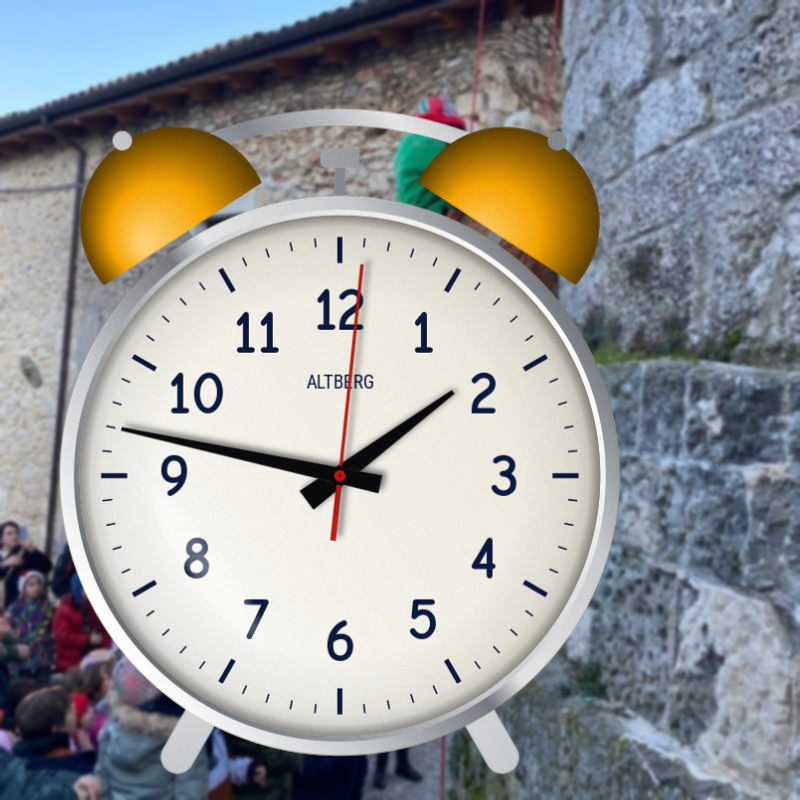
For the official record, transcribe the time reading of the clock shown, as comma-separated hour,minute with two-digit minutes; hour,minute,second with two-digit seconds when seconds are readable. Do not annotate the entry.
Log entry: 1,47,01
